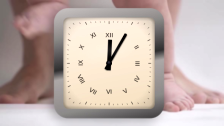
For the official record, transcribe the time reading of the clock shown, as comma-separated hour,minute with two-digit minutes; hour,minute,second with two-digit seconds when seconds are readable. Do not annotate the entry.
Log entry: 12,05
